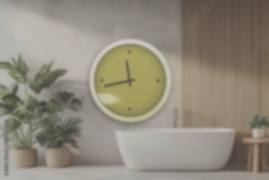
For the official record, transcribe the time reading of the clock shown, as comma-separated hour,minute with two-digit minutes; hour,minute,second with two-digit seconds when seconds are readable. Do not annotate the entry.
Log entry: 11,43
